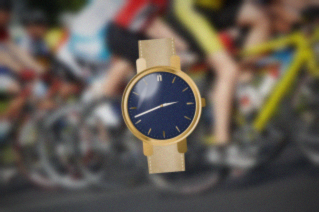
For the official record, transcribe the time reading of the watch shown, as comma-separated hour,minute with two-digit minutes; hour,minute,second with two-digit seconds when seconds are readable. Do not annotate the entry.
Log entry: 2,42
